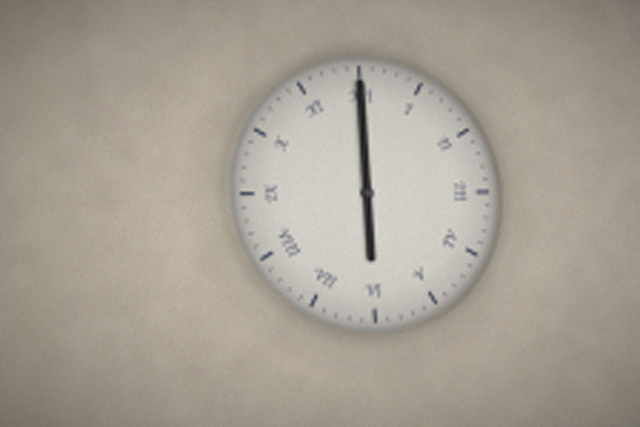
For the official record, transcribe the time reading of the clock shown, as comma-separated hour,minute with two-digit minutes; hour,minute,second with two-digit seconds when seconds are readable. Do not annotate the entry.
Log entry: 6,00
